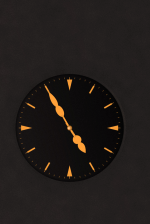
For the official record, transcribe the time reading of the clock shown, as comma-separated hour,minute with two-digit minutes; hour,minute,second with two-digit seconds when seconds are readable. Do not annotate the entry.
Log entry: 4,55
